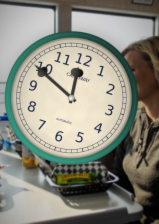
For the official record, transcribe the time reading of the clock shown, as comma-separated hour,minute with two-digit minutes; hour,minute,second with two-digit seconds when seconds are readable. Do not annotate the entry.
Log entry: 11,49
